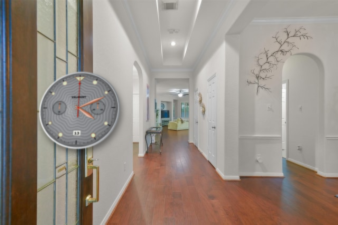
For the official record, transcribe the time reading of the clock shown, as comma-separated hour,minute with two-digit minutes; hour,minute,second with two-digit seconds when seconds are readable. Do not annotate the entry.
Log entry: 4,11
